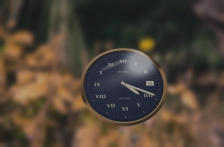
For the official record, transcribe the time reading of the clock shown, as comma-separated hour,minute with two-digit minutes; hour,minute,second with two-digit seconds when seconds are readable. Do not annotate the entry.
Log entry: 4,19
